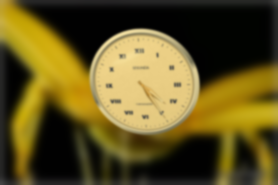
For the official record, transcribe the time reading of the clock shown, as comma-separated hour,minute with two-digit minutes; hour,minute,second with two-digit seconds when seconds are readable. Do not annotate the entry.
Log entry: 4,25
